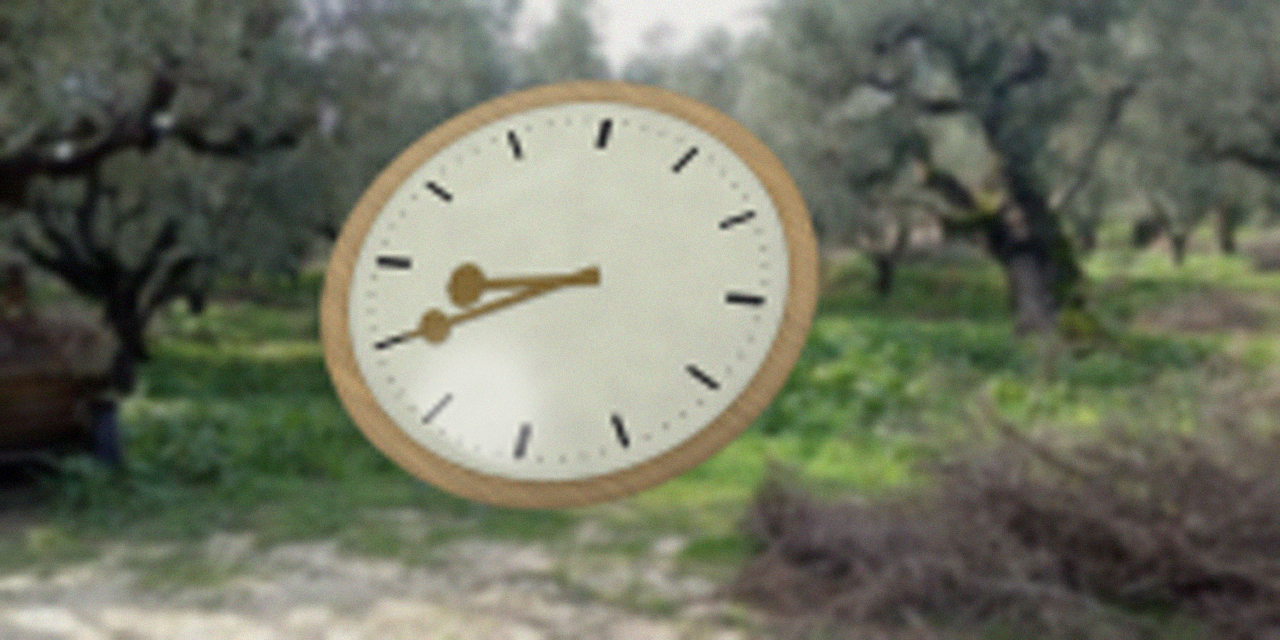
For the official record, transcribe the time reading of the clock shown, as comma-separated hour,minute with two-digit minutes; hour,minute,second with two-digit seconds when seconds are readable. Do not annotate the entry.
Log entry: 8,40
